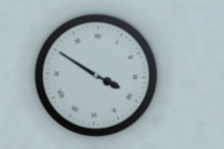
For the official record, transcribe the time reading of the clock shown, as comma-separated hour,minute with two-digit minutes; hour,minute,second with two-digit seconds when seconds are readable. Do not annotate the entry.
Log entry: 3,50
